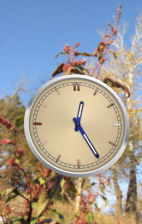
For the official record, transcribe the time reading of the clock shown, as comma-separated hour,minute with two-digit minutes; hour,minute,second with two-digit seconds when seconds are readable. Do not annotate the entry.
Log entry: 12,25
